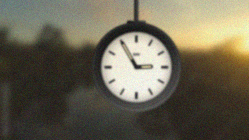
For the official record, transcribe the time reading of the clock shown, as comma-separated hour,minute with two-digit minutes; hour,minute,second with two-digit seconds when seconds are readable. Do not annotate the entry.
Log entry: 2,55
